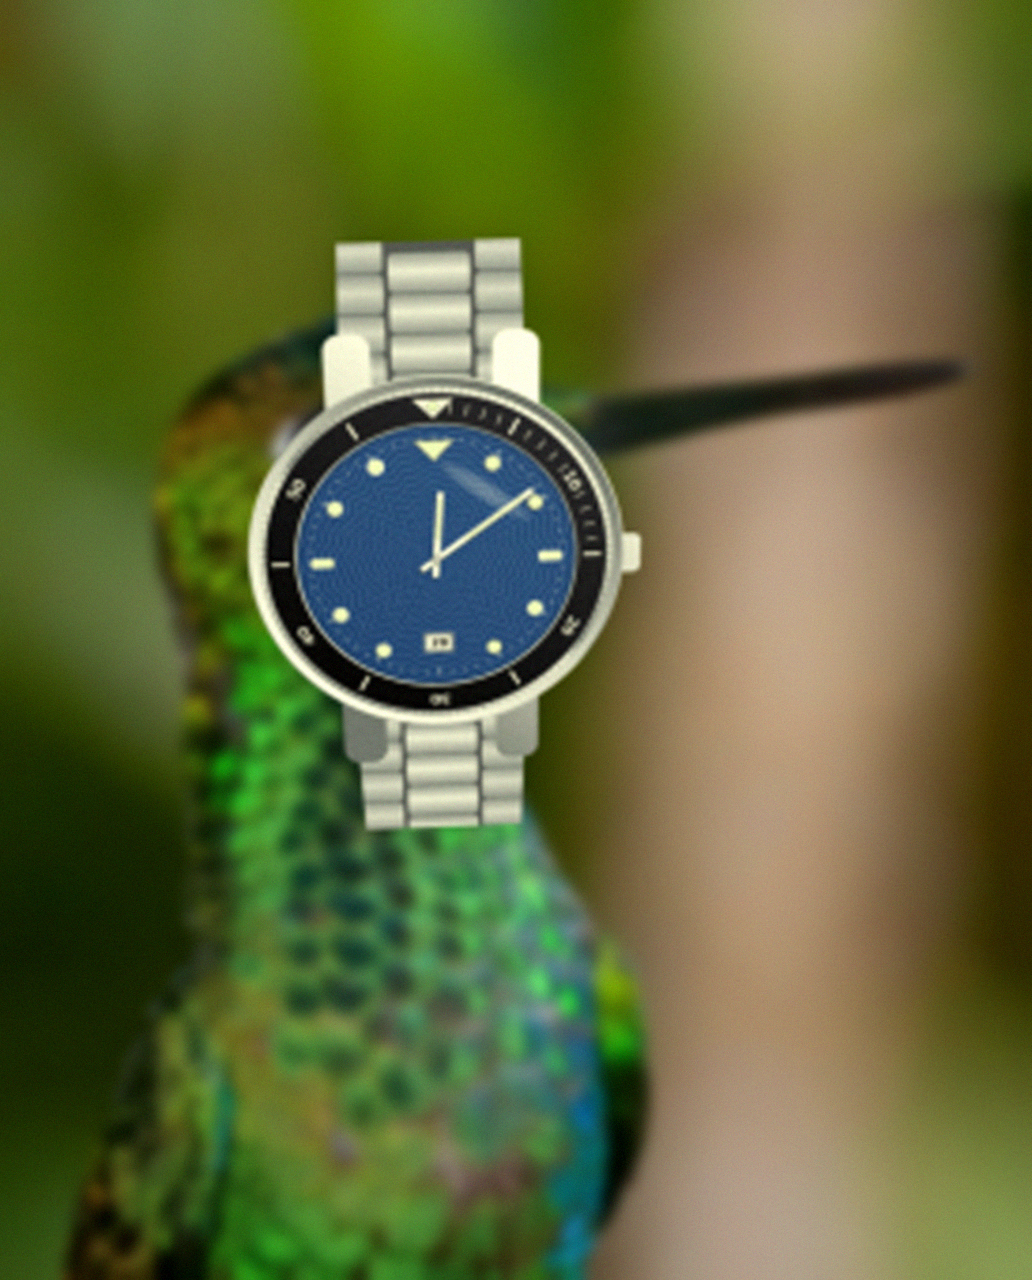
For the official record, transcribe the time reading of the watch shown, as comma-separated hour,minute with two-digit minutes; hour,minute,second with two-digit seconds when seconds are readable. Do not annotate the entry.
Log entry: 12,09
